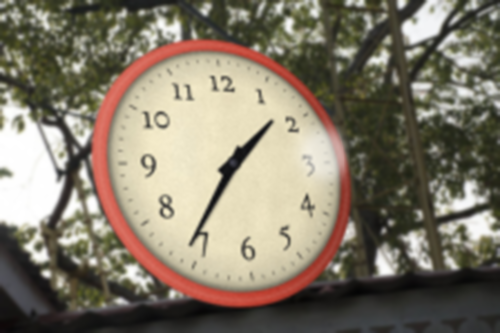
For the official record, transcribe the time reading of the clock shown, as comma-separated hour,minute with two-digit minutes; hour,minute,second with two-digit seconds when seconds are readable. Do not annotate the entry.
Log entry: 1,36
